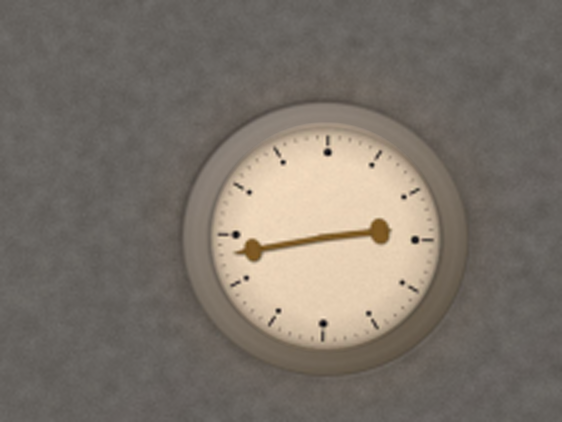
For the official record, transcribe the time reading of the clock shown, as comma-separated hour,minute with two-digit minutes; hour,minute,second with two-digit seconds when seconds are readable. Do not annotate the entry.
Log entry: 2,43
